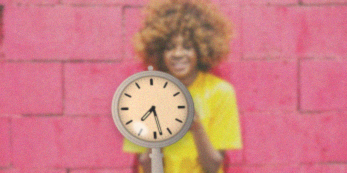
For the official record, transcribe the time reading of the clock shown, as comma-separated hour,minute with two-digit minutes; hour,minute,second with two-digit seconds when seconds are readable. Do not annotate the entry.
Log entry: 7,28
